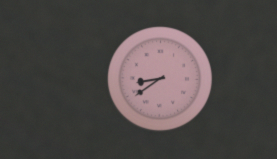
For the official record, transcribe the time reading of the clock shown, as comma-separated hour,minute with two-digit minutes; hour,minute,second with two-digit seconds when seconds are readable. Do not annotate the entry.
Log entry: 8,39
